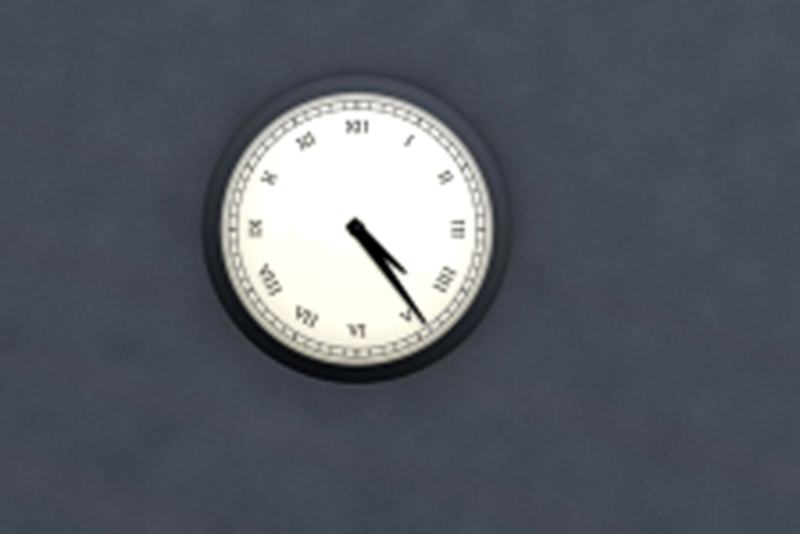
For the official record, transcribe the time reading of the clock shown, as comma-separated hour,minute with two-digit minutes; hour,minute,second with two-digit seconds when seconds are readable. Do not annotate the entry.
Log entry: 4,24
